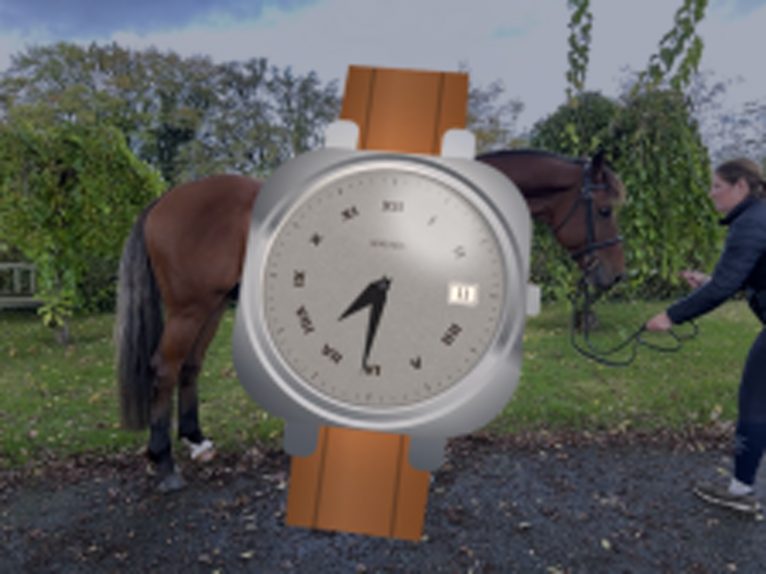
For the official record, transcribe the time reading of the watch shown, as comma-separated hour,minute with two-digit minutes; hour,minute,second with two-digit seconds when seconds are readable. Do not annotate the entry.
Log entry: 7,31
